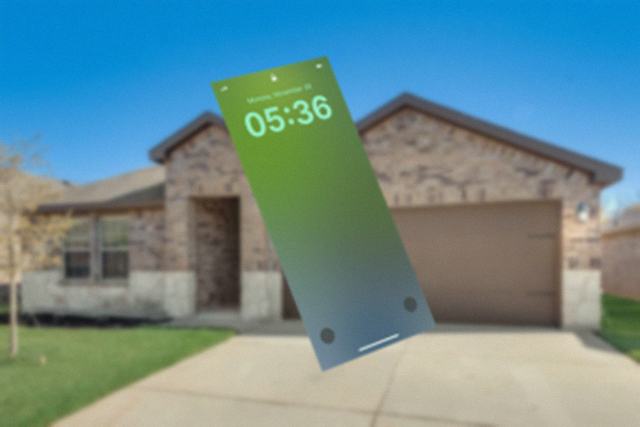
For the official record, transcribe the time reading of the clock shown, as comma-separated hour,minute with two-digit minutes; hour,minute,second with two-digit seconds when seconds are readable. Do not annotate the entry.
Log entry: 5,36
